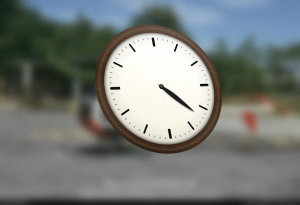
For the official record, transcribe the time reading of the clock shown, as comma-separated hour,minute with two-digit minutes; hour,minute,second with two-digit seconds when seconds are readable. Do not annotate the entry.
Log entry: 4,22
